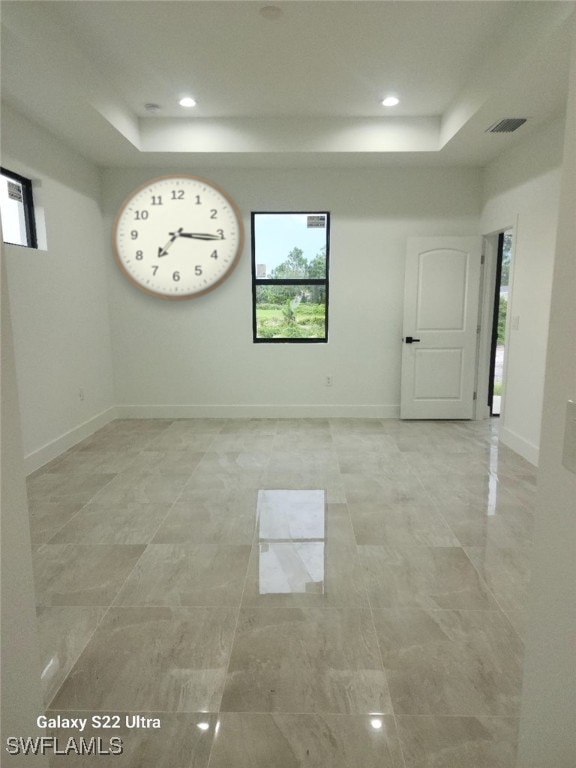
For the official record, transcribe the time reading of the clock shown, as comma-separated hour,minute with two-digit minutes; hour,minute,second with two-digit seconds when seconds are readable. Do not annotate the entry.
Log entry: 7,16
